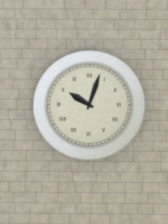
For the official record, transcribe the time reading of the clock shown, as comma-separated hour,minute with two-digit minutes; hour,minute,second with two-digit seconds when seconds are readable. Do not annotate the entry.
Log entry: 10,03
